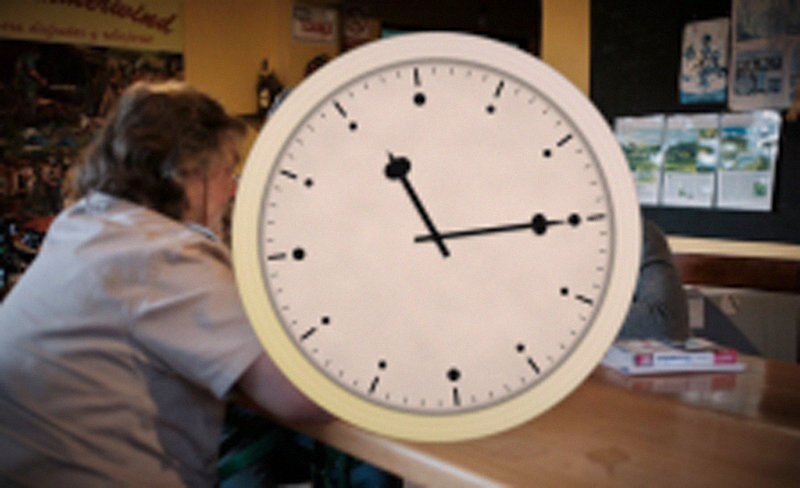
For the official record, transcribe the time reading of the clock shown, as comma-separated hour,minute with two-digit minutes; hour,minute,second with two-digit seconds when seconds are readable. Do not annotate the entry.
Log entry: 11,15
